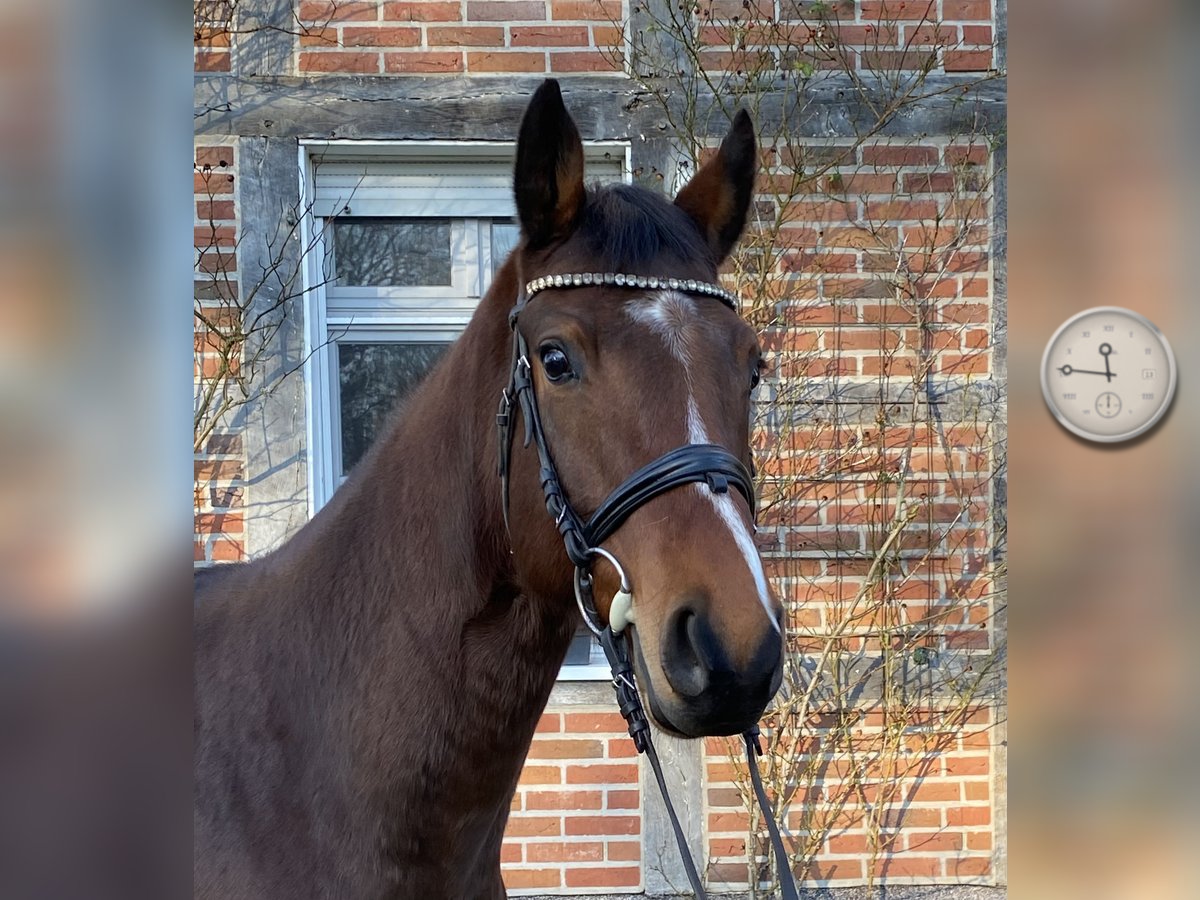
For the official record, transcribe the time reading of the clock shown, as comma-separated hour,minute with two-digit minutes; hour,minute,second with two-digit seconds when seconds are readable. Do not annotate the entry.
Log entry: 11,46
